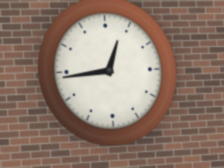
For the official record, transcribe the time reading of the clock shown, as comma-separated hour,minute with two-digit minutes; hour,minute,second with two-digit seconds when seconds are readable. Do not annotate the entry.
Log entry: 12,44
